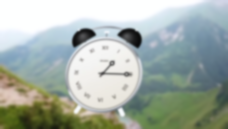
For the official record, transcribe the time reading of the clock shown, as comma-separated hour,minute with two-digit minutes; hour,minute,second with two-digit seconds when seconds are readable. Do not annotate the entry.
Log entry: 1,15
